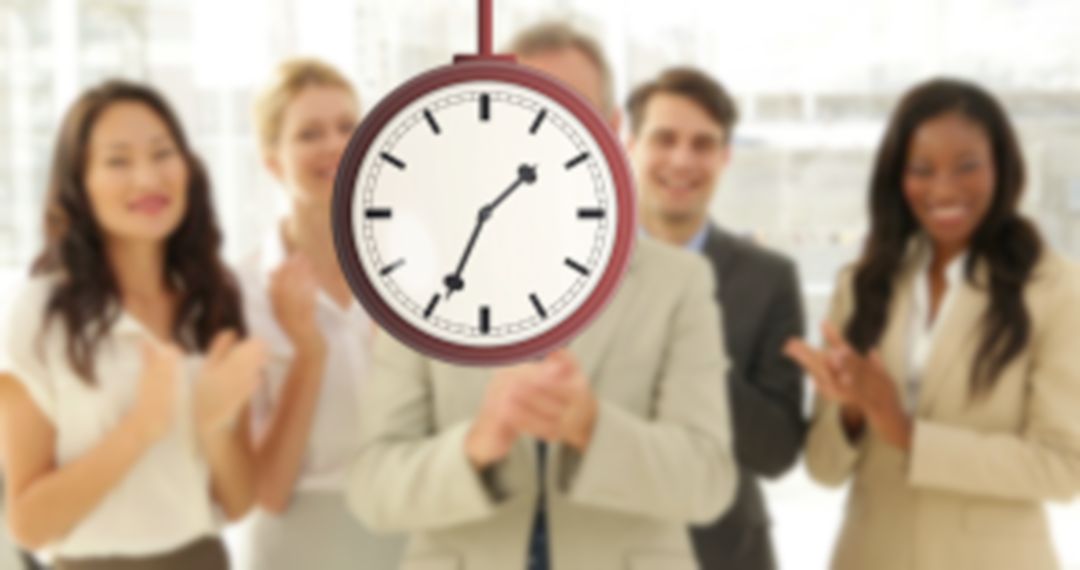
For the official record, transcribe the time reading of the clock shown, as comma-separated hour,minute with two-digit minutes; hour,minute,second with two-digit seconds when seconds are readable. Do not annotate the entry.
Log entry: 1,34
